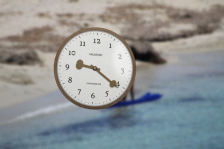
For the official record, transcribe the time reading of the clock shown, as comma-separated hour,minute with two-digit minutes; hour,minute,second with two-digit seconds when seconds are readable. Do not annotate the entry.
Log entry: 9,21
